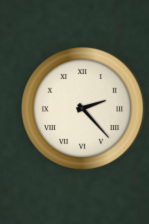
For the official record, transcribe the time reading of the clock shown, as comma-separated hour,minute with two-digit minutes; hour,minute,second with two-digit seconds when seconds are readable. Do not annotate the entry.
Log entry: 2,23
